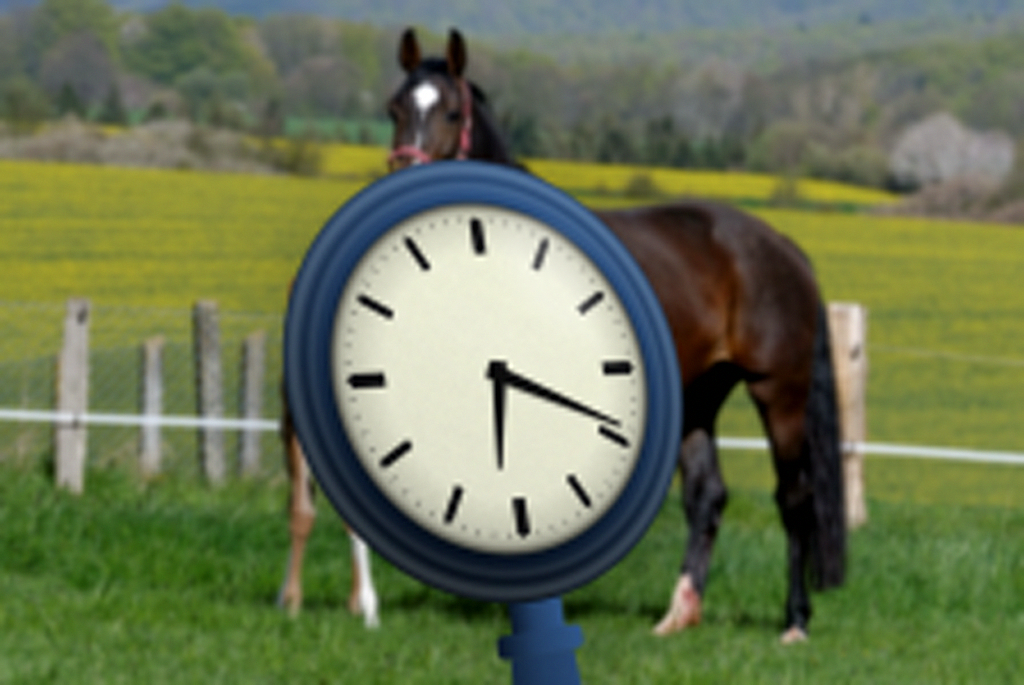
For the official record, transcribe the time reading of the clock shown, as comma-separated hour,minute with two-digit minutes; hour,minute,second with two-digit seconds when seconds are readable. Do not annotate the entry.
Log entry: 6,19
